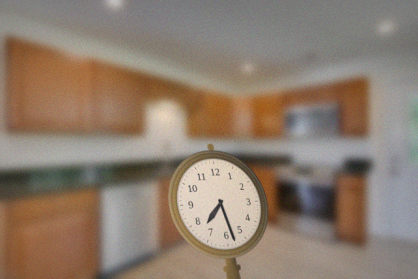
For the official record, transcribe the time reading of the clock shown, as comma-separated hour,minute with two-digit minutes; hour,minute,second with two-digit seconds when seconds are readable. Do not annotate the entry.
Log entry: 7,28
